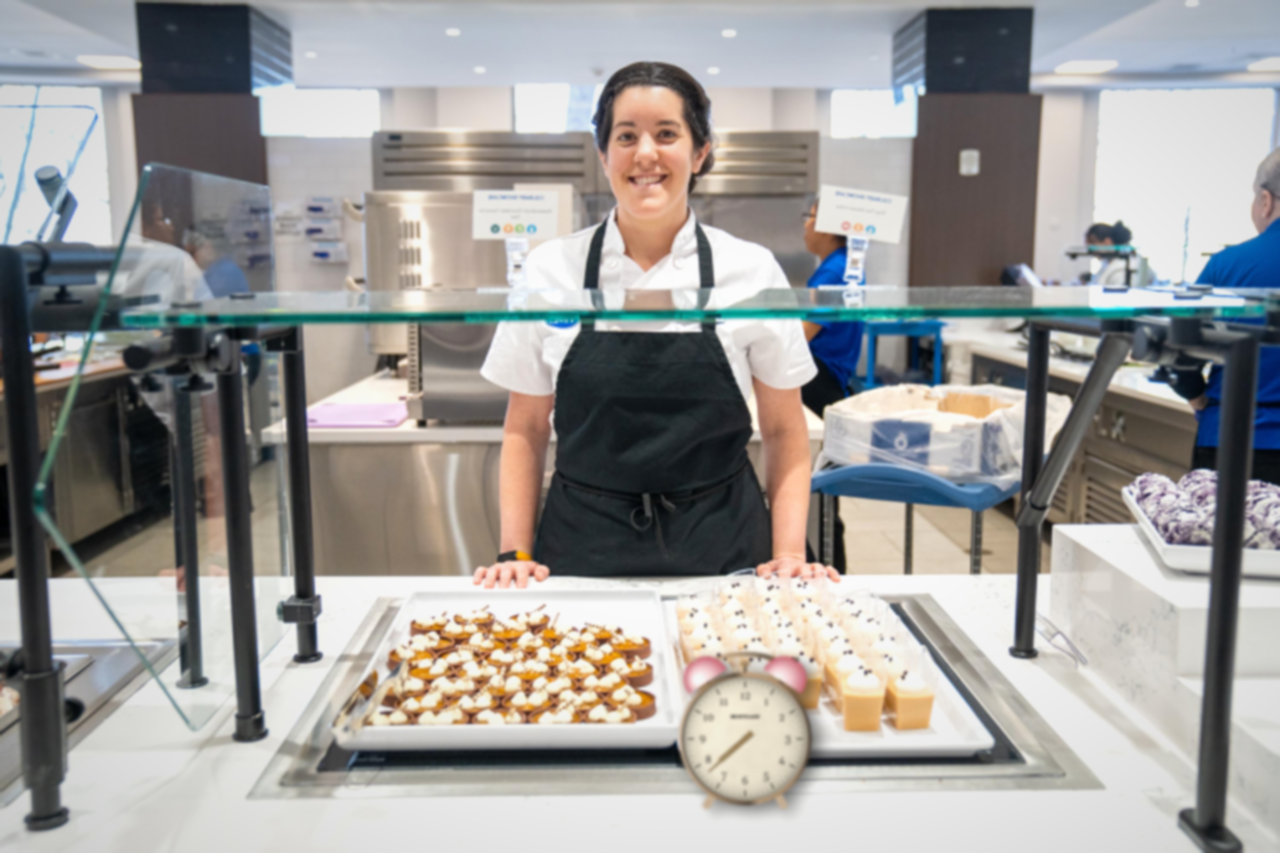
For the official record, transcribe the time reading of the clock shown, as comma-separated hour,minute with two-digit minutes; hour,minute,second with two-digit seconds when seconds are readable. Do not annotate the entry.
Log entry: 7,38
